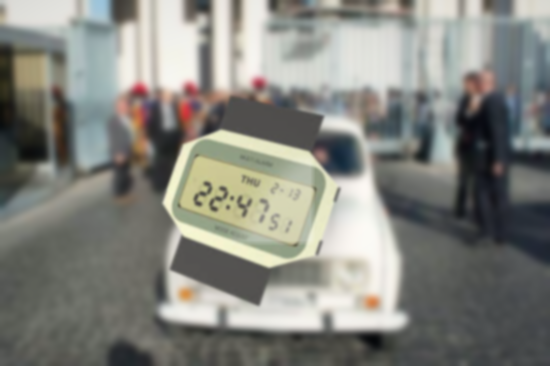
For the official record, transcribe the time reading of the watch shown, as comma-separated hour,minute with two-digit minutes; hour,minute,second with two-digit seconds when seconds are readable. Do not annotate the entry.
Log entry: 22,47,51
